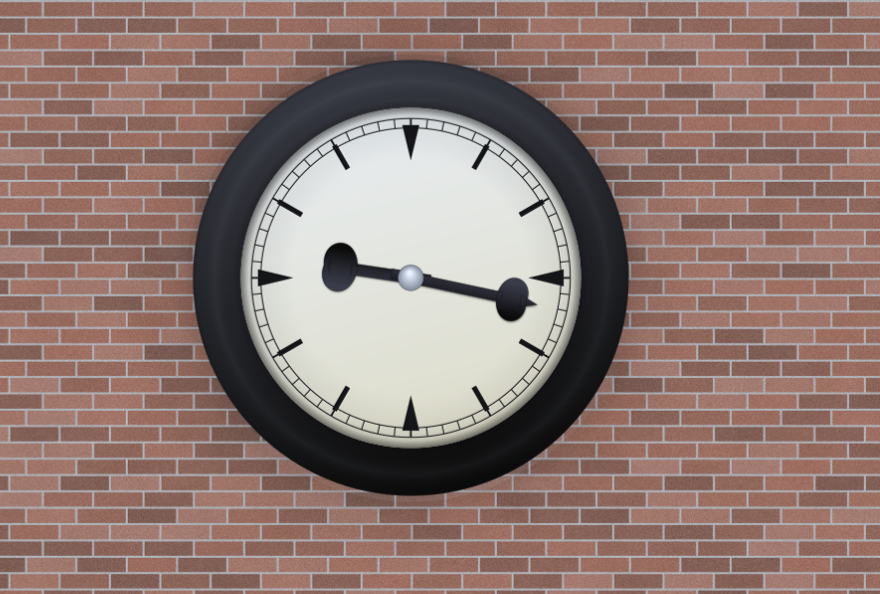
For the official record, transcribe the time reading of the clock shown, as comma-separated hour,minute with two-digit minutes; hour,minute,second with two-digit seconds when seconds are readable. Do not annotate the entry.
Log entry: 9,17
